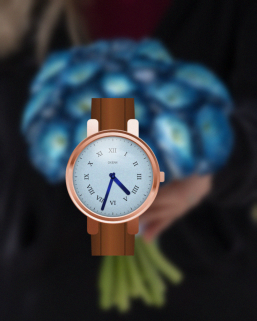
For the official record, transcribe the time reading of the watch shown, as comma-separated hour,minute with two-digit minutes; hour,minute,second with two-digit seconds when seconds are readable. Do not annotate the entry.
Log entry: 4,33
